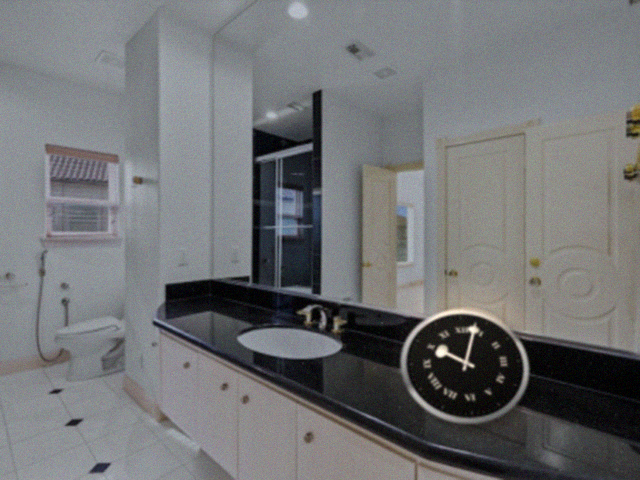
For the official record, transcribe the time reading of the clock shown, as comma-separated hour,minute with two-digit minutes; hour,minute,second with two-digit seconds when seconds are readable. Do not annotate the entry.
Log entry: 10,03
